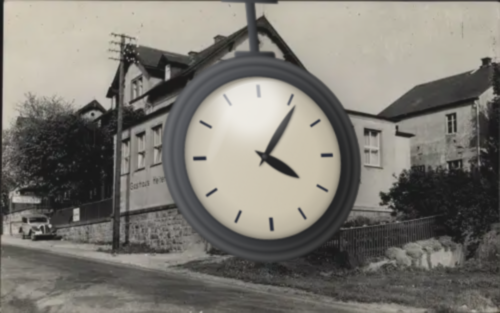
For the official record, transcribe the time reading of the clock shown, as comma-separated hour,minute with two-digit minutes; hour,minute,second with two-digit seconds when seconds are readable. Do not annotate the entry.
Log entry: 4,06
